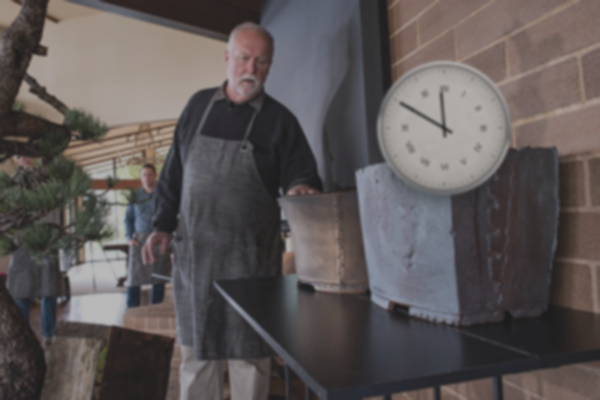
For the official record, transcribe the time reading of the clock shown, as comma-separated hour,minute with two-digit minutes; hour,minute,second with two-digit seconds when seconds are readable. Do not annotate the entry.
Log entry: 11,50
